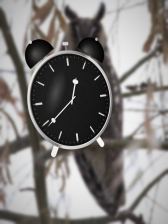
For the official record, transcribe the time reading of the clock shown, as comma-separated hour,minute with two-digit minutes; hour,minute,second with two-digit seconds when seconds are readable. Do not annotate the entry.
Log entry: 12,39
